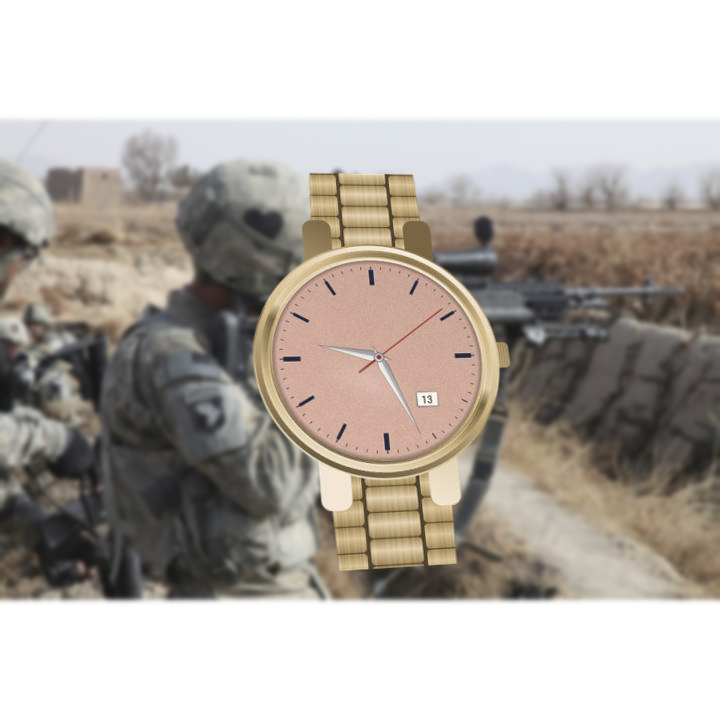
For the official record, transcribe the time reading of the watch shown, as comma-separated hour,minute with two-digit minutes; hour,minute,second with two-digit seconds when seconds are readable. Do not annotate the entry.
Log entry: 9,26,09
